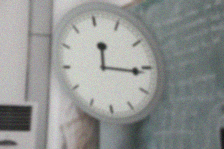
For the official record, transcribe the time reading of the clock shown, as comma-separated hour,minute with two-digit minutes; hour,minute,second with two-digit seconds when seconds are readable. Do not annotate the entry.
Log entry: 12,16
